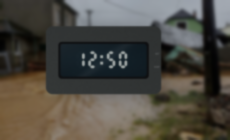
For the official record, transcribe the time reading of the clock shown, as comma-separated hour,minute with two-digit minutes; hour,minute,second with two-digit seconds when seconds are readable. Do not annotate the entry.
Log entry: 12,50
